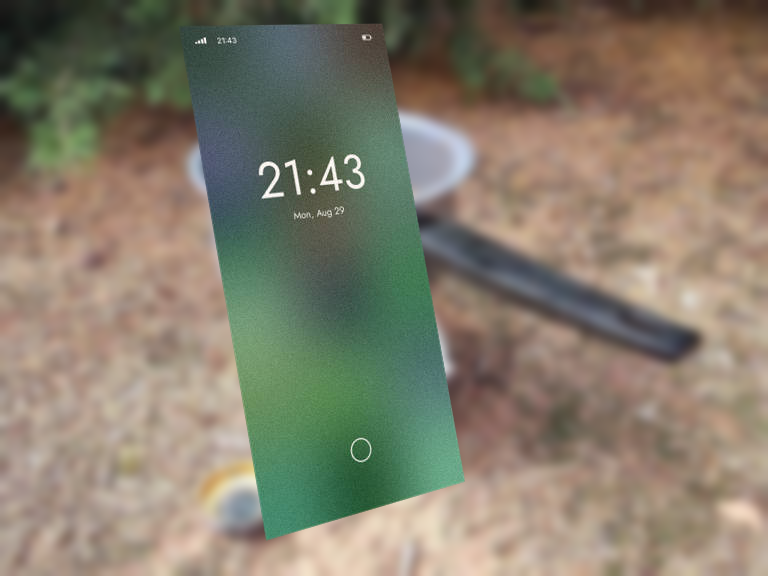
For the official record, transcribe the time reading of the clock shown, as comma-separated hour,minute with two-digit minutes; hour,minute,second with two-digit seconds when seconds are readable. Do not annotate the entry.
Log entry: 21,43
